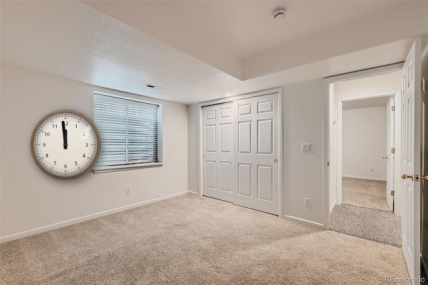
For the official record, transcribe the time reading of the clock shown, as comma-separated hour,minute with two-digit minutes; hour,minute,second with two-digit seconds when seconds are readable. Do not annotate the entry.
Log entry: 11,59
